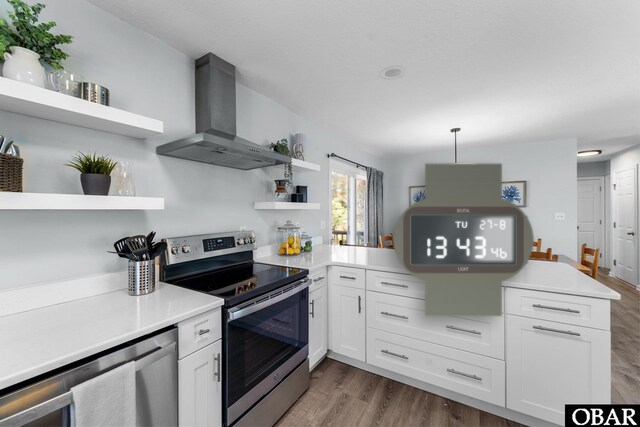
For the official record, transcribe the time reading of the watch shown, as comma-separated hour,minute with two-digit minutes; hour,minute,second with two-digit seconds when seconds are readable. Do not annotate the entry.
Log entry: 13,43,46
